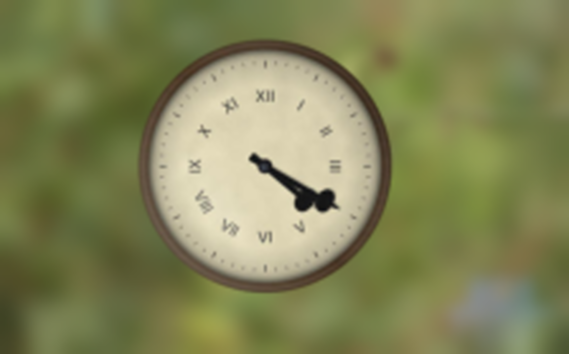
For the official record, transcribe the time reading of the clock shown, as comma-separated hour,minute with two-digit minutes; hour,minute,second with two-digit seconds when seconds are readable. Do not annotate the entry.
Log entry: 4,20
